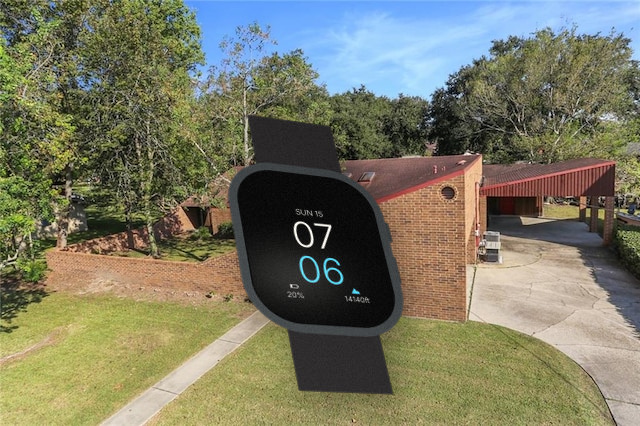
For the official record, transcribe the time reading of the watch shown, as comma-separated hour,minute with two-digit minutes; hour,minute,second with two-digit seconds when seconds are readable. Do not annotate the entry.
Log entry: 7,06
